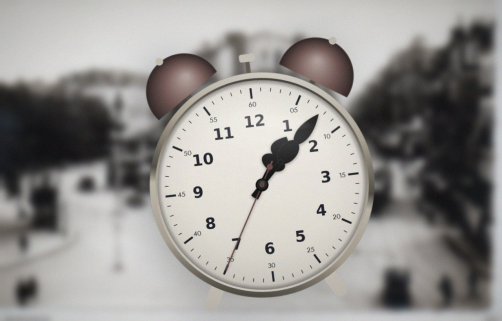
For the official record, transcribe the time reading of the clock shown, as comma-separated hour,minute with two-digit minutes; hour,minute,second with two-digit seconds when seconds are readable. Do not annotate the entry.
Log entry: 1,07,35
